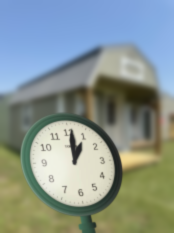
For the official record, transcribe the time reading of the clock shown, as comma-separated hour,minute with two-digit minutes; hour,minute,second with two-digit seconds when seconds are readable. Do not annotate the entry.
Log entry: 1,01
